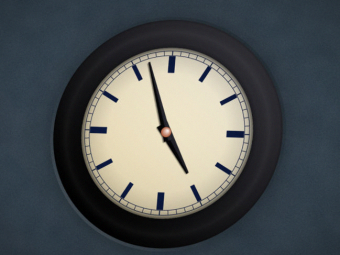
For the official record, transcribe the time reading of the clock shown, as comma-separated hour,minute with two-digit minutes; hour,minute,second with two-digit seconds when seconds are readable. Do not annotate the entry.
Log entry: 4,57
